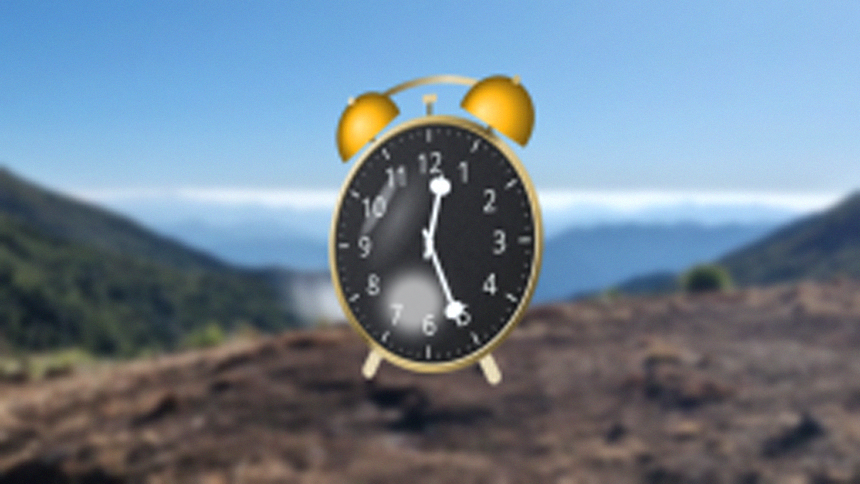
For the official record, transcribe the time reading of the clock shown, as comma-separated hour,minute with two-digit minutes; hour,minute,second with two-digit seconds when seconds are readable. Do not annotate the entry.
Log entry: 12,26
